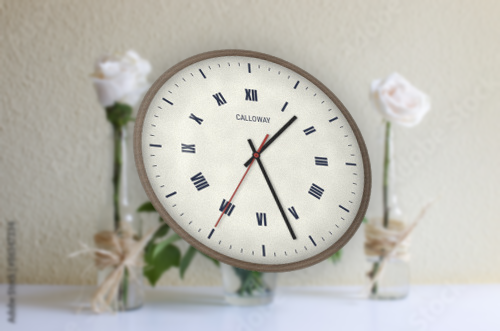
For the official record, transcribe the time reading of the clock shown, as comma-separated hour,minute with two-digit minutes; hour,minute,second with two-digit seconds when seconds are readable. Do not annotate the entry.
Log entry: 1,26,35
